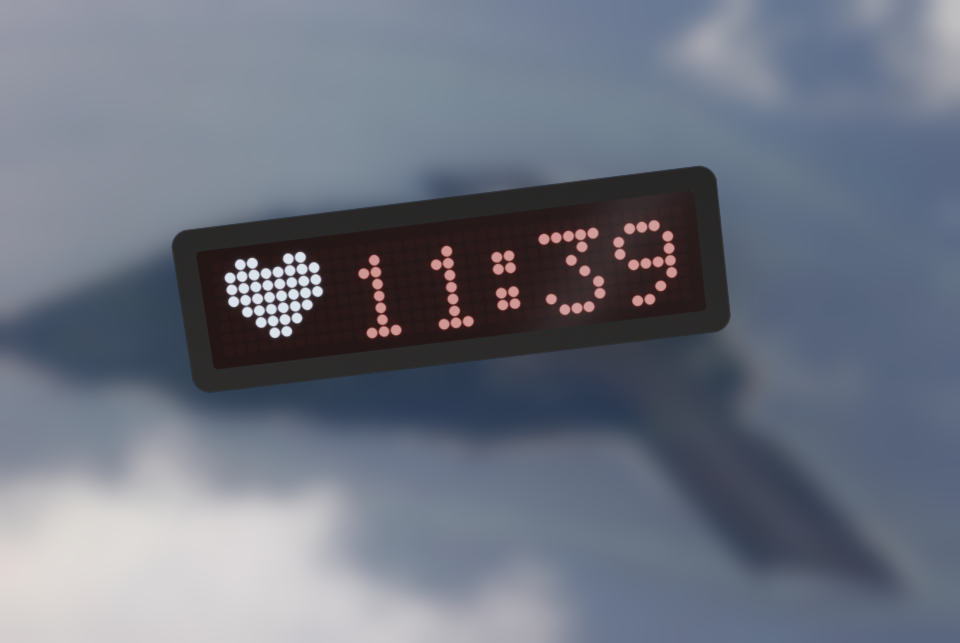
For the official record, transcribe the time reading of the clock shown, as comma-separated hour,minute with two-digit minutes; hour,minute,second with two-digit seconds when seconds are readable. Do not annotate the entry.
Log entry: 11,39
